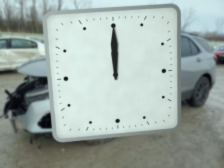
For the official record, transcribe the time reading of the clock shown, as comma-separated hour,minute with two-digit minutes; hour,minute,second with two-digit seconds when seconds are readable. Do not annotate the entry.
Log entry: 12,00
